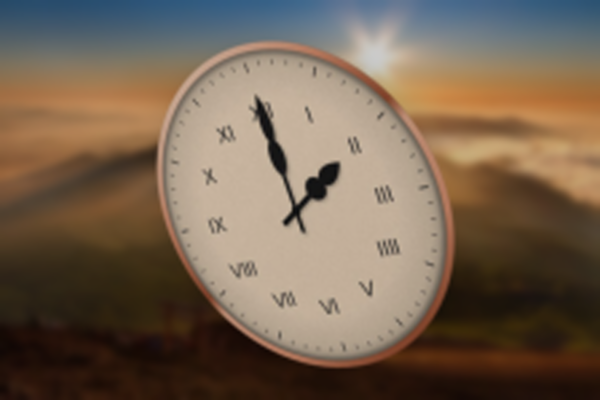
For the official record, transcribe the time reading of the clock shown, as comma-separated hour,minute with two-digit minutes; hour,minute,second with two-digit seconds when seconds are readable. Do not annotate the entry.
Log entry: 2,00
